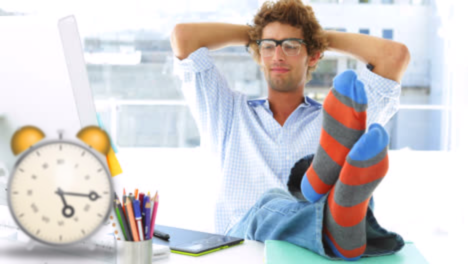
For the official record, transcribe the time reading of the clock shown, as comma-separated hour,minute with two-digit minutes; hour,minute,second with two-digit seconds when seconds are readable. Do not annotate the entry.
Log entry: 5,16
